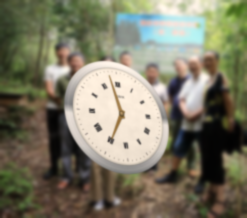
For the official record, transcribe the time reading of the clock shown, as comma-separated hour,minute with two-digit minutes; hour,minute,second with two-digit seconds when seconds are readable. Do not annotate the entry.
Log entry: 6,58
